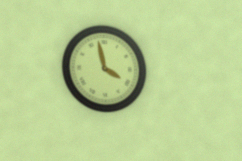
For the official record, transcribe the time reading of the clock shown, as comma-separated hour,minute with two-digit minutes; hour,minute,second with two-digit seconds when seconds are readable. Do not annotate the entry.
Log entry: 3,58
